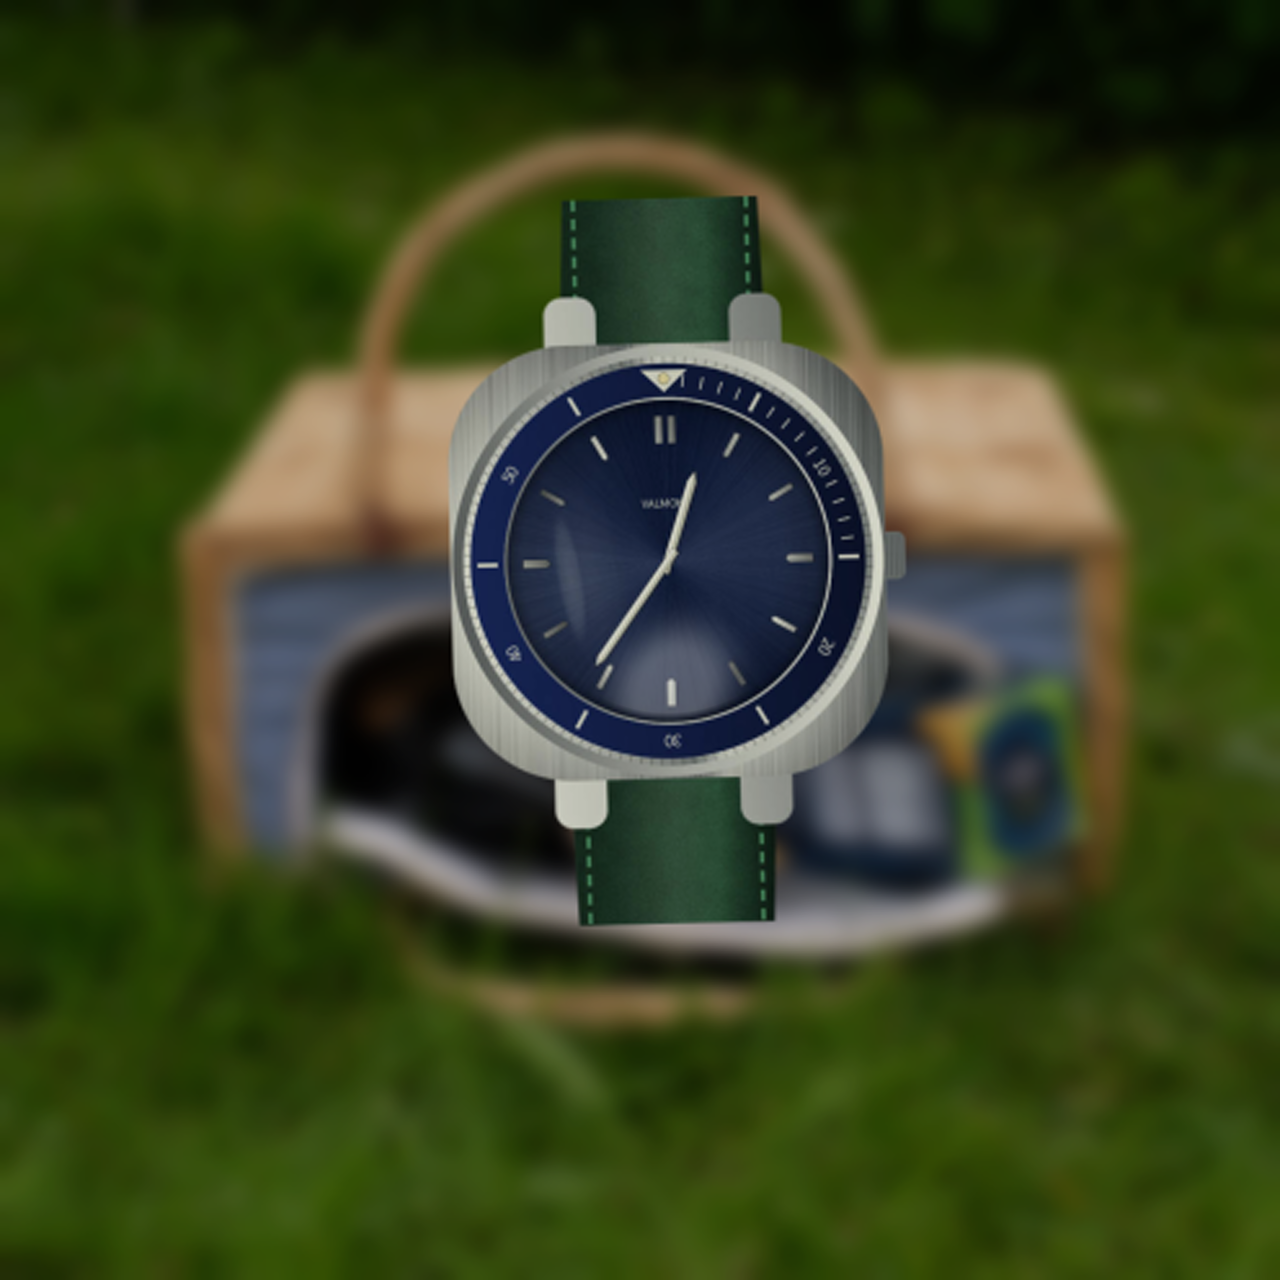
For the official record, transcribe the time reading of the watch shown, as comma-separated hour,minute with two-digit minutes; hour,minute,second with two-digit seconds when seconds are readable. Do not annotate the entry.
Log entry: 12,36
